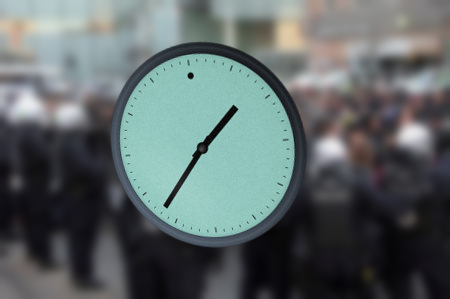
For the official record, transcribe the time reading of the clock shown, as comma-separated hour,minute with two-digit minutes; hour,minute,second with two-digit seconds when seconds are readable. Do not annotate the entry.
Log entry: 1,37
